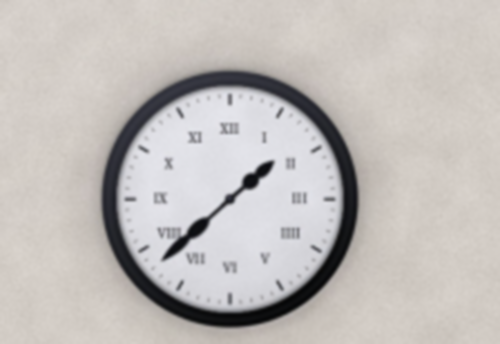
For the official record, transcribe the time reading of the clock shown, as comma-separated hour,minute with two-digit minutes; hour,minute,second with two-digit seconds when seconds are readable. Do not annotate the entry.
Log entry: 1,38
